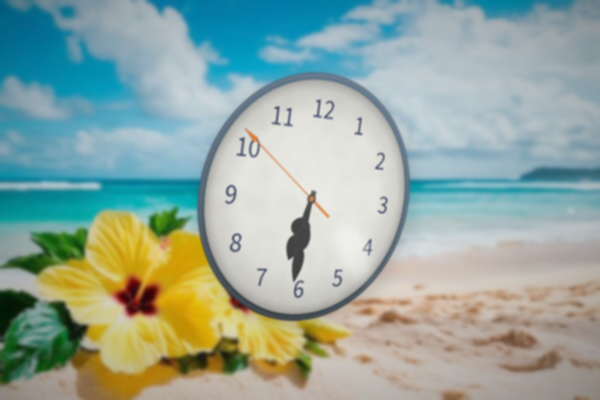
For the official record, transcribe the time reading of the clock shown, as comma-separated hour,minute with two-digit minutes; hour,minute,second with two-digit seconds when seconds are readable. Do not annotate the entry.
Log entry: 6,30,51
